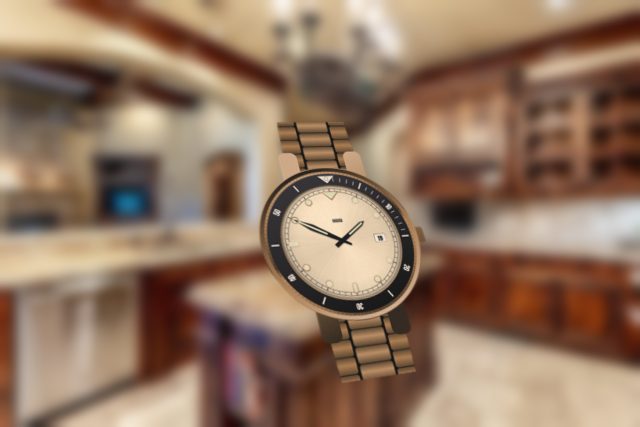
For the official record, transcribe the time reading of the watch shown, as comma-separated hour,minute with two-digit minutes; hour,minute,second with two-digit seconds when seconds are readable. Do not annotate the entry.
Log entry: 1,50
